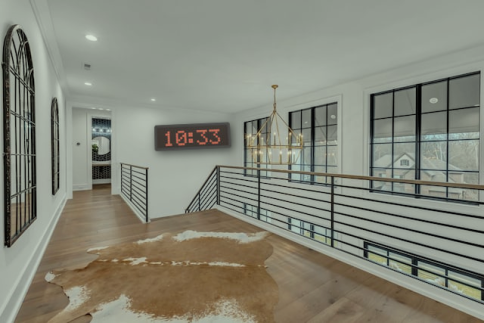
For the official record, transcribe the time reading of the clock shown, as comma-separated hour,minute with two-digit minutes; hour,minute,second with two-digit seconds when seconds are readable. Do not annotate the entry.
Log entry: 10,33
